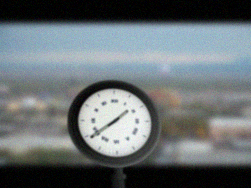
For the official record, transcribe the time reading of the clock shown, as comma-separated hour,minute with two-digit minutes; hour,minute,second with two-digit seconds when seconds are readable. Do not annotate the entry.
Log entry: 1,39
